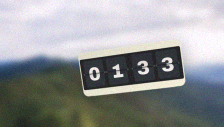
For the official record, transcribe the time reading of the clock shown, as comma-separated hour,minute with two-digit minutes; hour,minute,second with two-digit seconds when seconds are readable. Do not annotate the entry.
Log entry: 1,33
